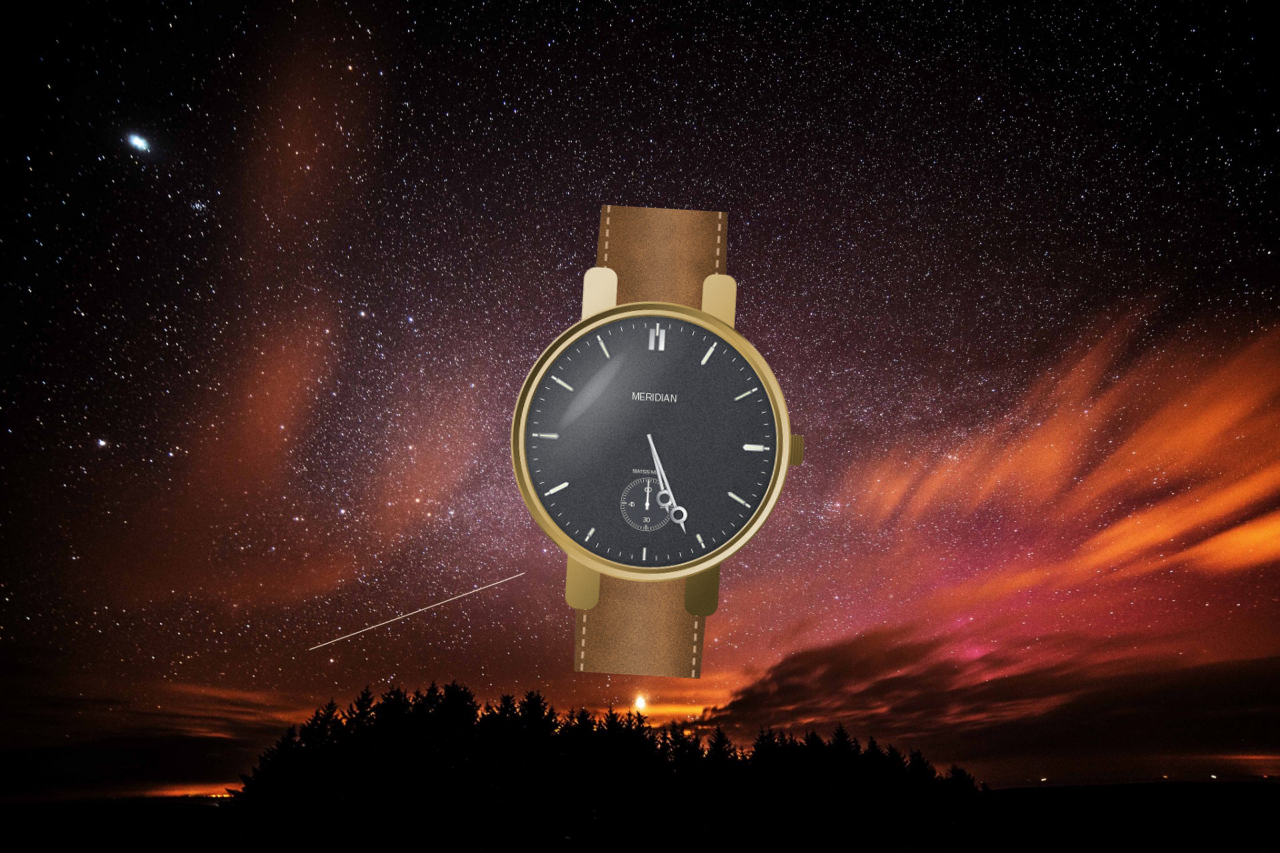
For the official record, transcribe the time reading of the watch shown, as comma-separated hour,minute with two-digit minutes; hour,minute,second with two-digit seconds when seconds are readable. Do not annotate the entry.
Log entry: 5,26
